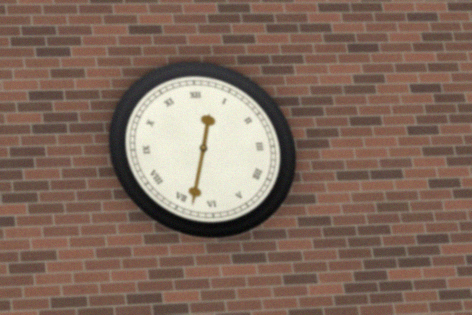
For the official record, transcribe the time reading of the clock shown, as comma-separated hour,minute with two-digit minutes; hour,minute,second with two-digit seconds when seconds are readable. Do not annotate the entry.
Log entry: 12,33
